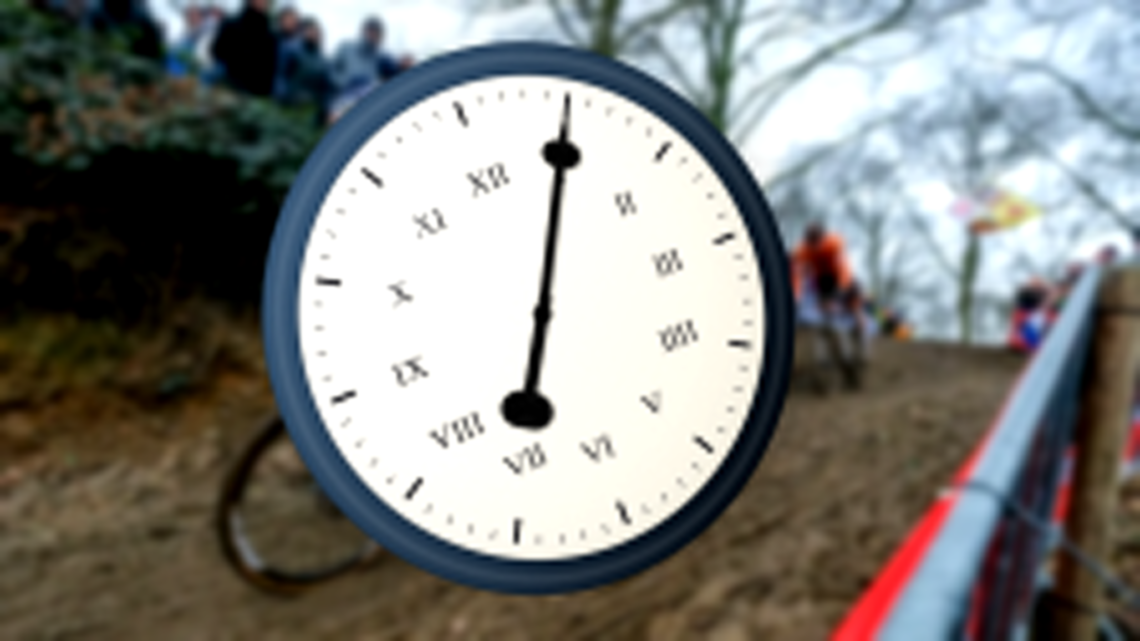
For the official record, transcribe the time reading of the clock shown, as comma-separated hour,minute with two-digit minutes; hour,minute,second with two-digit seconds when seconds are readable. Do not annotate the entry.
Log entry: 7,05
